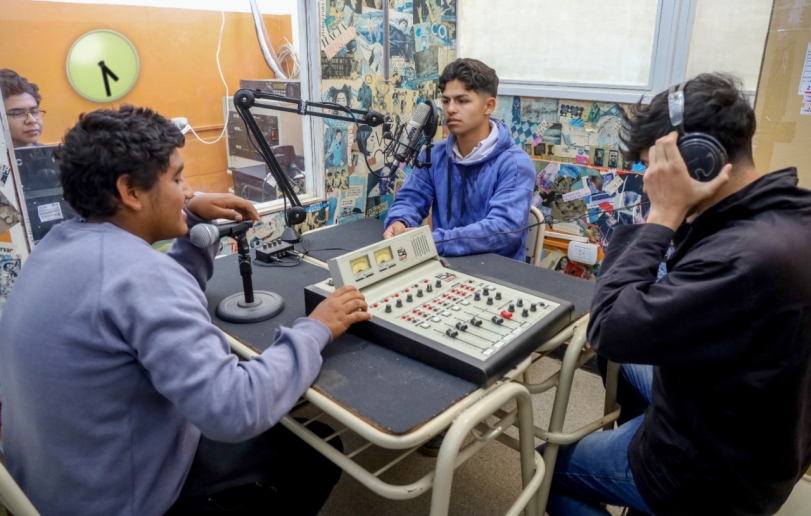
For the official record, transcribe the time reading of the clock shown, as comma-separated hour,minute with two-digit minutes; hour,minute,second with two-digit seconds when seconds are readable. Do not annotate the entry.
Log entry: 4,28
